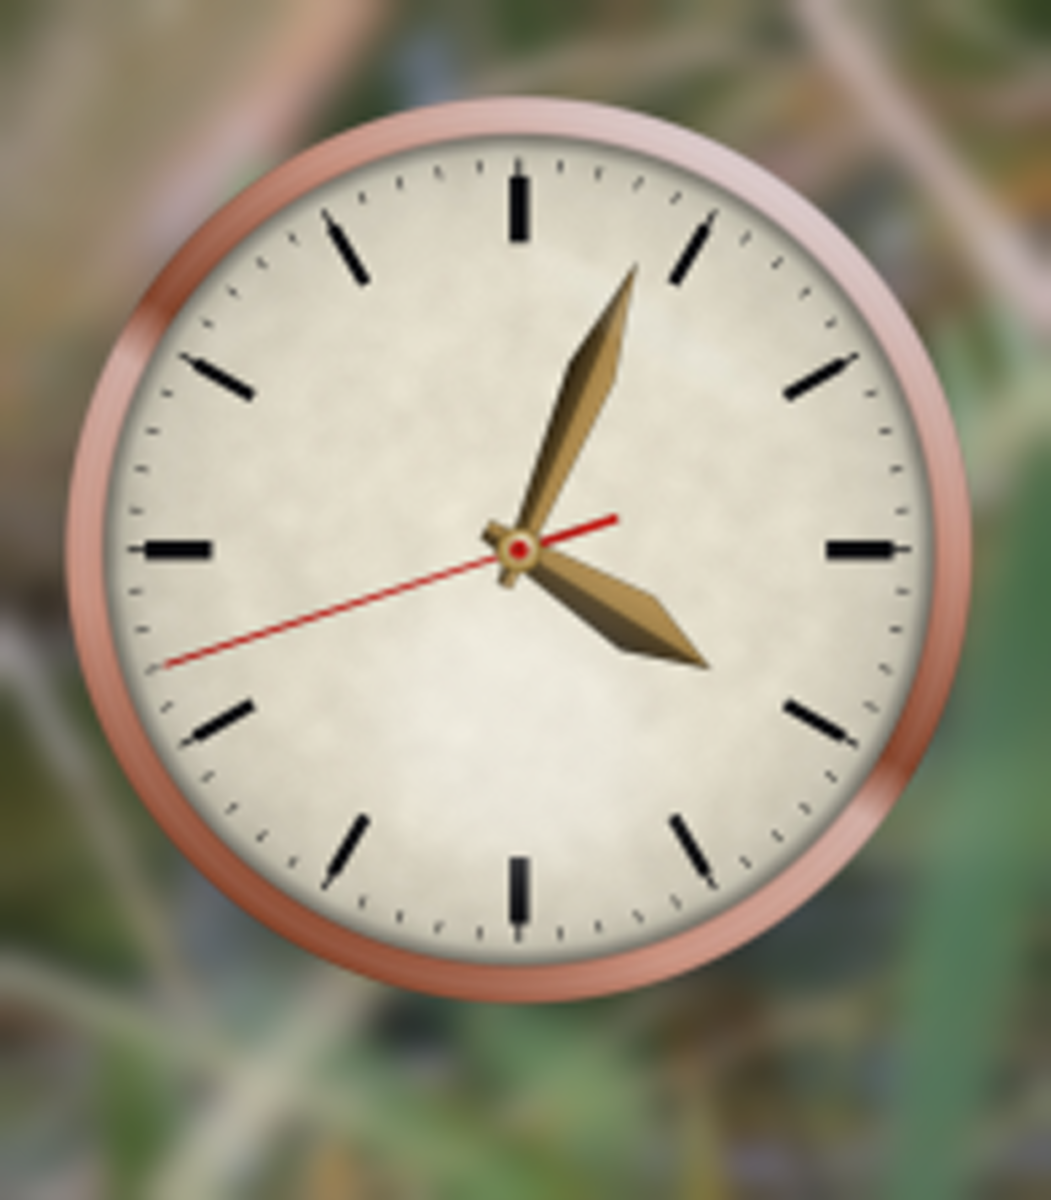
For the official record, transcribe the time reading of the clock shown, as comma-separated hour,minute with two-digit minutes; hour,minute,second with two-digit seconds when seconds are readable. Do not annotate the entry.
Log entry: 4,03,42
